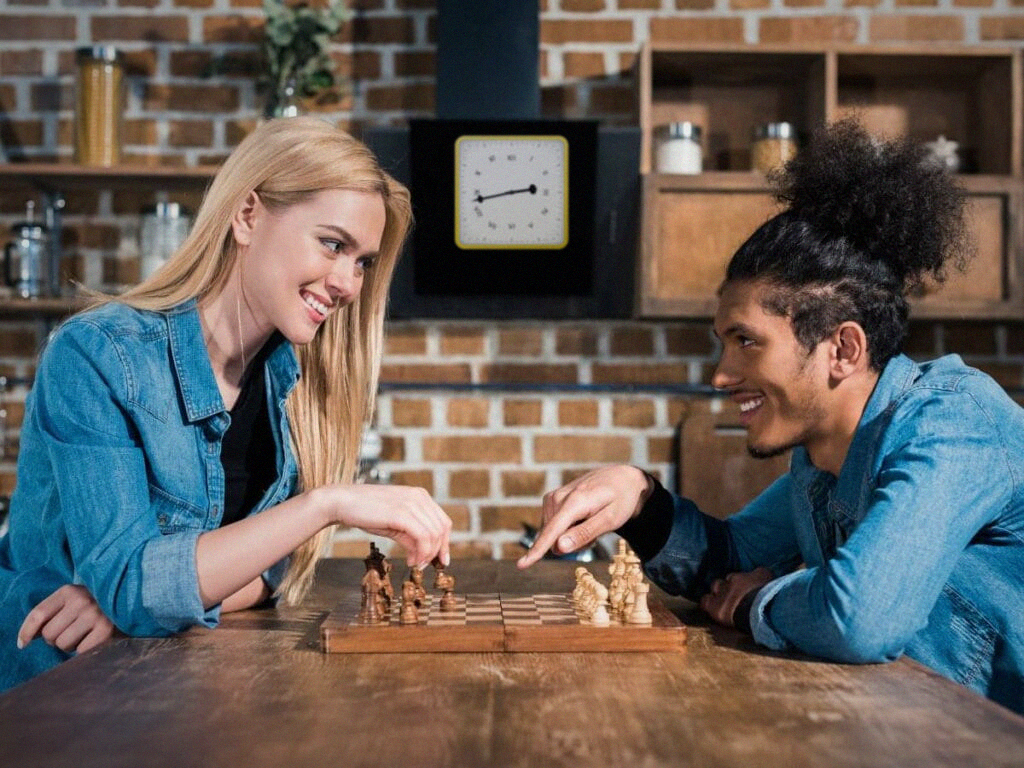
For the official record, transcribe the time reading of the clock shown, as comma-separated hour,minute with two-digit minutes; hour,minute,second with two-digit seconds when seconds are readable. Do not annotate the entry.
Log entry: 2,43
